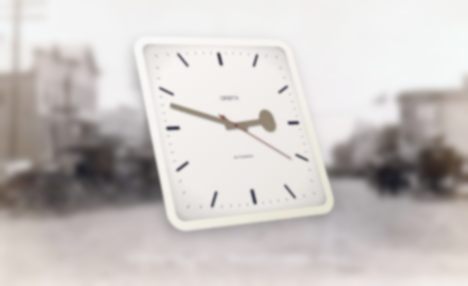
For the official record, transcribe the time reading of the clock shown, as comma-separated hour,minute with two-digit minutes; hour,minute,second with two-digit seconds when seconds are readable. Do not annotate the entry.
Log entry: 2,48,21
